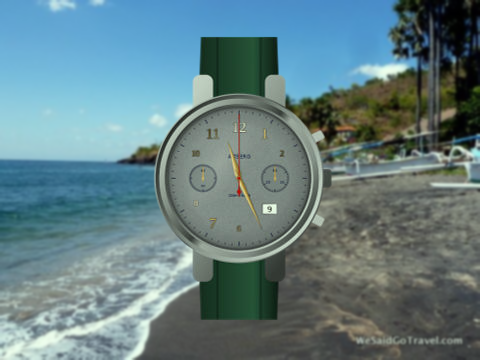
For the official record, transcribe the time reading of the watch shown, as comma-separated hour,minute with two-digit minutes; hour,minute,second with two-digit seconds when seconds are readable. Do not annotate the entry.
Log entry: 11,26
